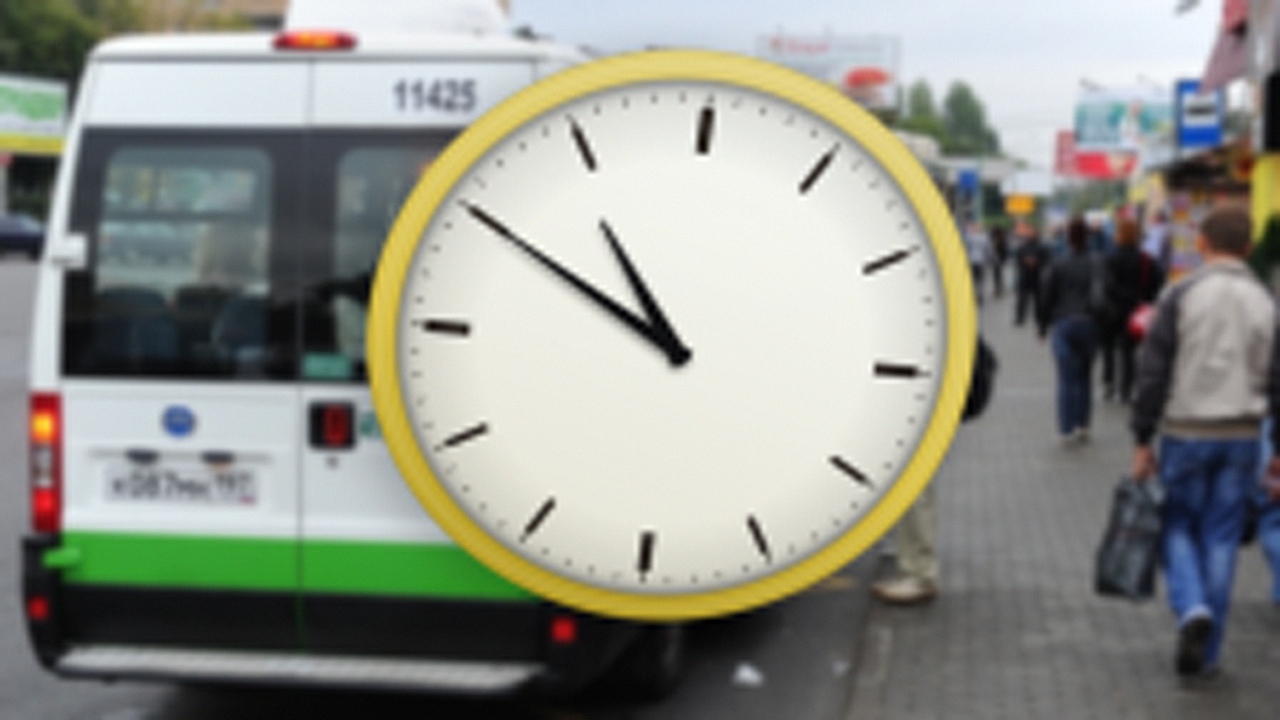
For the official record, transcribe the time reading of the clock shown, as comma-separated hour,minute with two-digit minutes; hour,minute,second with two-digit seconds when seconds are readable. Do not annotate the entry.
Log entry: 10,50
